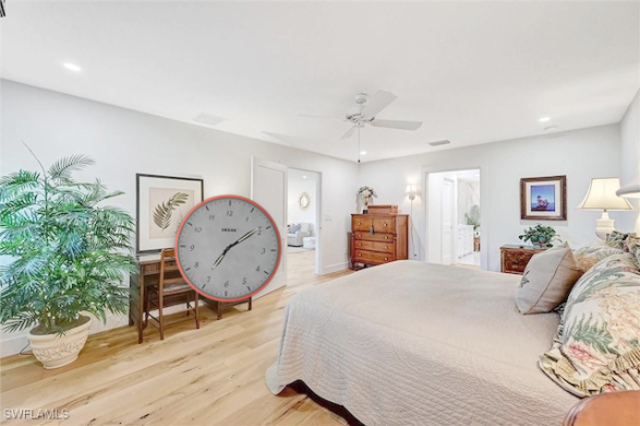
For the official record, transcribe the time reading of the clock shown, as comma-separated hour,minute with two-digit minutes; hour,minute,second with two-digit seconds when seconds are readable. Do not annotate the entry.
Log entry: 7,09
